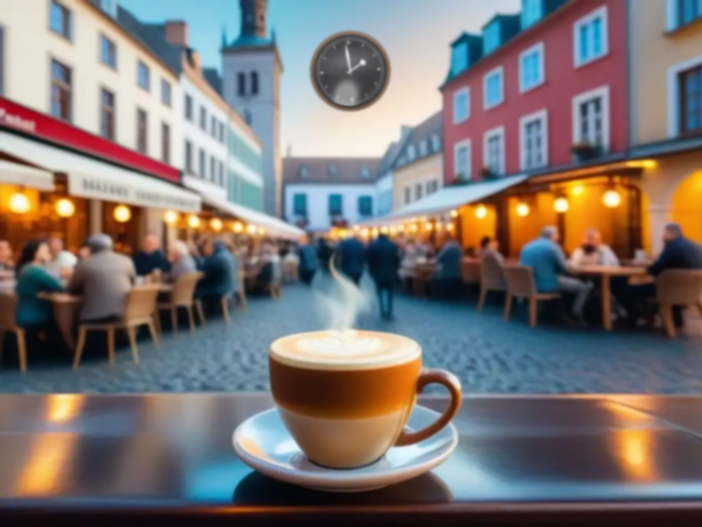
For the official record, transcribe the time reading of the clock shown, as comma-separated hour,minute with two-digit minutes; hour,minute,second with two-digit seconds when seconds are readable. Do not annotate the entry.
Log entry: 1,59
